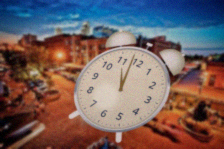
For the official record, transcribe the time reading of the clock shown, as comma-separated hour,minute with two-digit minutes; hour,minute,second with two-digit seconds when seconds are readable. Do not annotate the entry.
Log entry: 10,58
